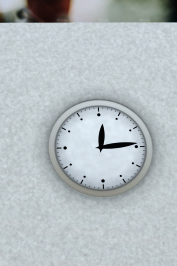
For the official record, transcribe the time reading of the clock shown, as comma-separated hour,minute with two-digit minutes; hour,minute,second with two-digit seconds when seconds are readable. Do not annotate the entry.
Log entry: 12,14
